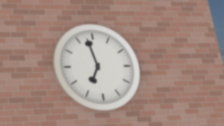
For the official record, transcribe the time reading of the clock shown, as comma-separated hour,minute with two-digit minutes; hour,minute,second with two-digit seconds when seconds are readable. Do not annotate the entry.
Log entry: 6,58
